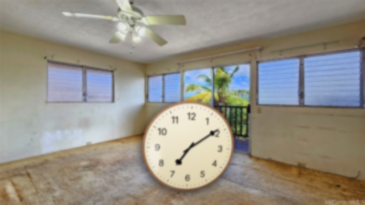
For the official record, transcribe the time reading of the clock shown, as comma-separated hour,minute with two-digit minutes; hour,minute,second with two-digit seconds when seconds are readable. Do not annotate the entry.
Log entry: 7,09
